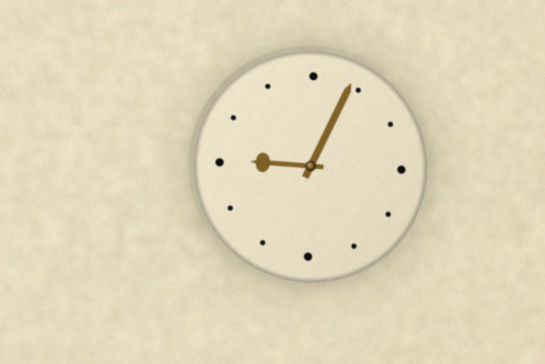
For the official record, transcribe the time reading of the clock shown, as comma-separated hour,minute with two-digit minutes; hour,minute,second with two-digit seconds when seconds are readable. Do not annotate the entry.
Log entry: 9,04
